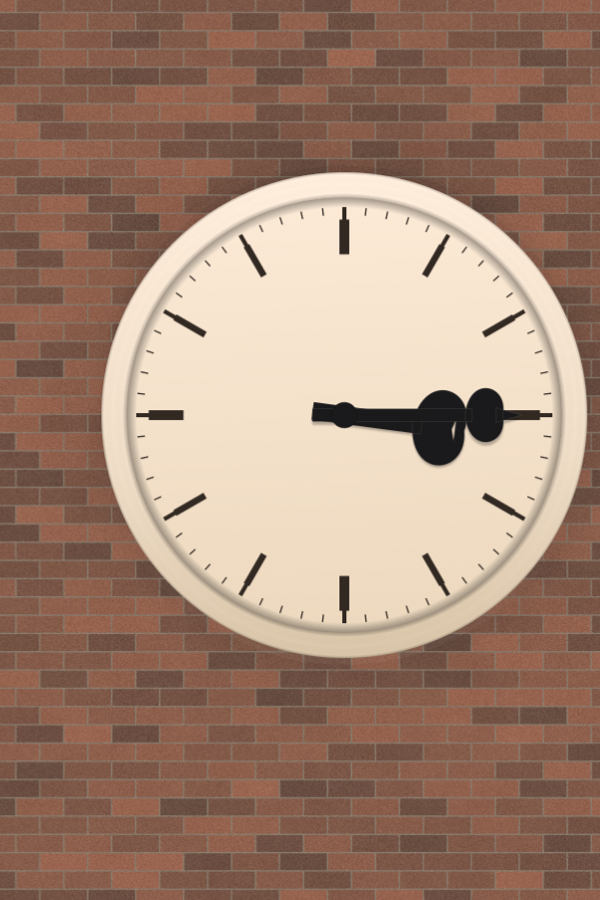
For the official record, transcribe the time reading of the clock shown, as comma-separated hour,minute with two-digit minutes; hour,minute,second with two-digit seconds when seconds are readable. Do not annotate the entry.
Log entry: 3,15
